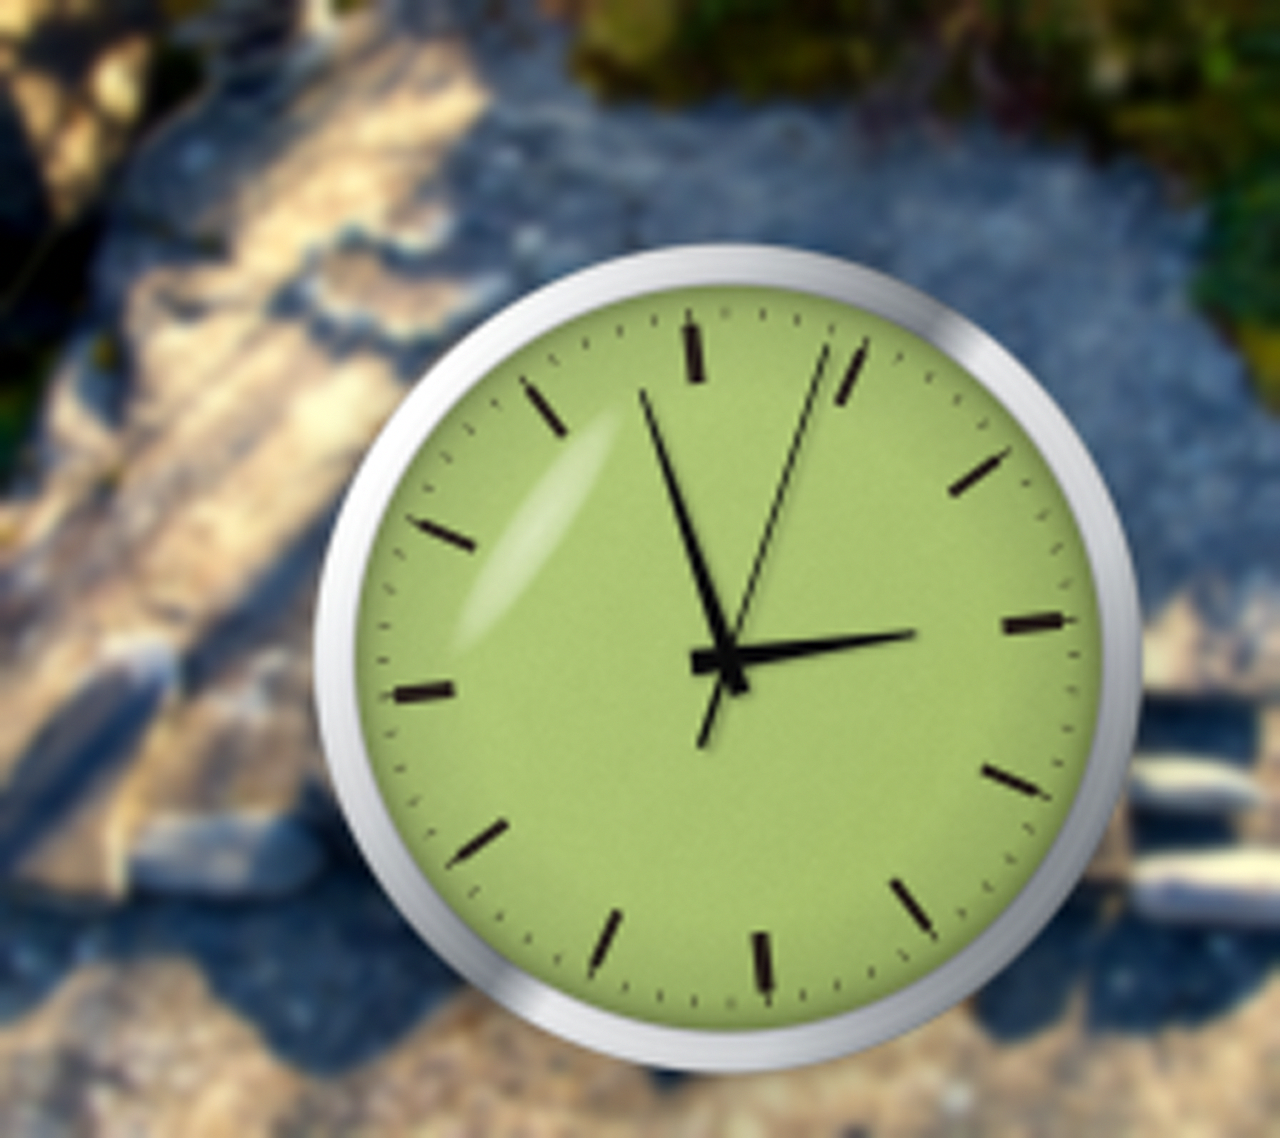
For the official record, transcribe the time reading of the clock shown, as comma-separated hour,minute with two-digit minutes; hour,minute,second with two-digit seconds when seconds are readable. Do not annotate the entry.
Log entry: 2,58,04
